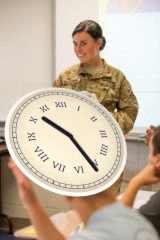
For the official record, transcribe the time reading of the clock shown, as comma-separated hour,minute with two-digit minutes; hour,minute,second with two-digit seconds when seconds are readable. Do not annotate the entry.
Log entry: 10,26
